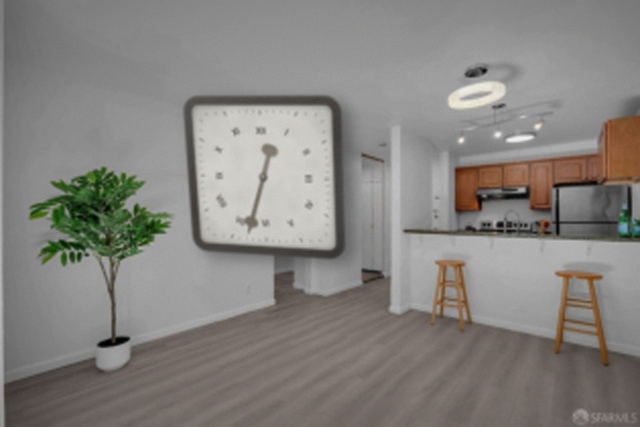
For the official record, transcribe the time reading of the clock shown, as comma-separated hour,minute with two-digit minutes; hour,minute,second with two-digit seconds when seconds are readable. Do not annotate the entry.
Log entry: 12,33
